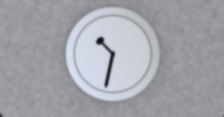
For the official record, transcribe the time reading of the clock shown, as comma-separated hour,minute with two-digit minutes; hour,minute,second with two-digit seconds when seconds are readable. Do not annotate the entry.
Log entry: 10,32
